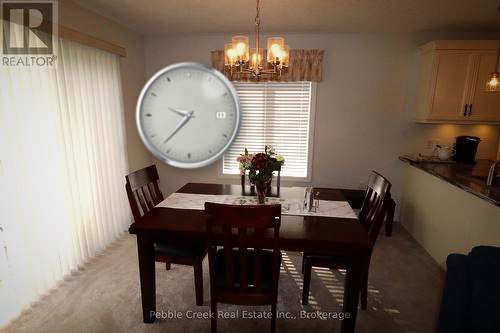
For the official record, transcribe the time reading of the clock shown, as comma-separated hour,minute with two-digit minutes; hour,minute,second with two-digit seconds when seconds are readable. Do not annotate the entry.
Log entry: 9,37
